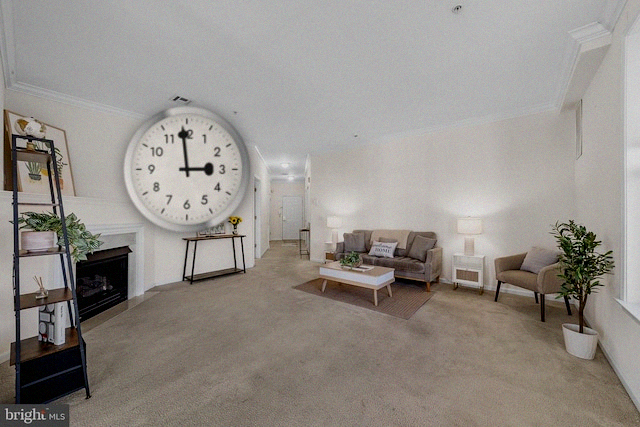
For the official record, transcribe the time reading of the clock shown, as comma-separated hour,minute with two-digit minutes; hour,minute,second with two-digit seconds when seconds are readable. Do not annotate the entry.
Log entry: 2,59
